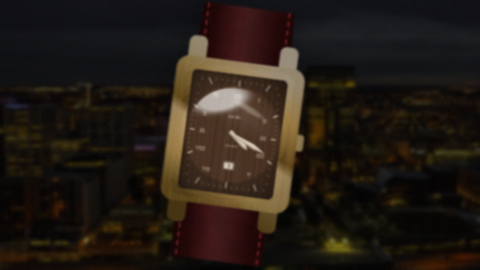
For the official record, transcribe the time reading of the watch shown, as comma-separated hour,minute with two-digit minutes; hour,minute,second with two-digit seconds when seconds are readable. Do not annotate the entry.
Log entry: 4,19
